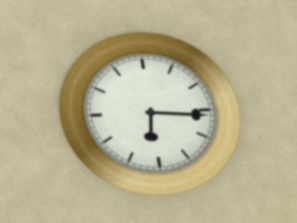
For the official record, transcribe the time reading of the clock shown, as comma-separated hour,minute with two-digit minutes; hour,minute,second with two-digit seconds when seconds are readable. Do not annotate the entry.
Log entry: 6,16
